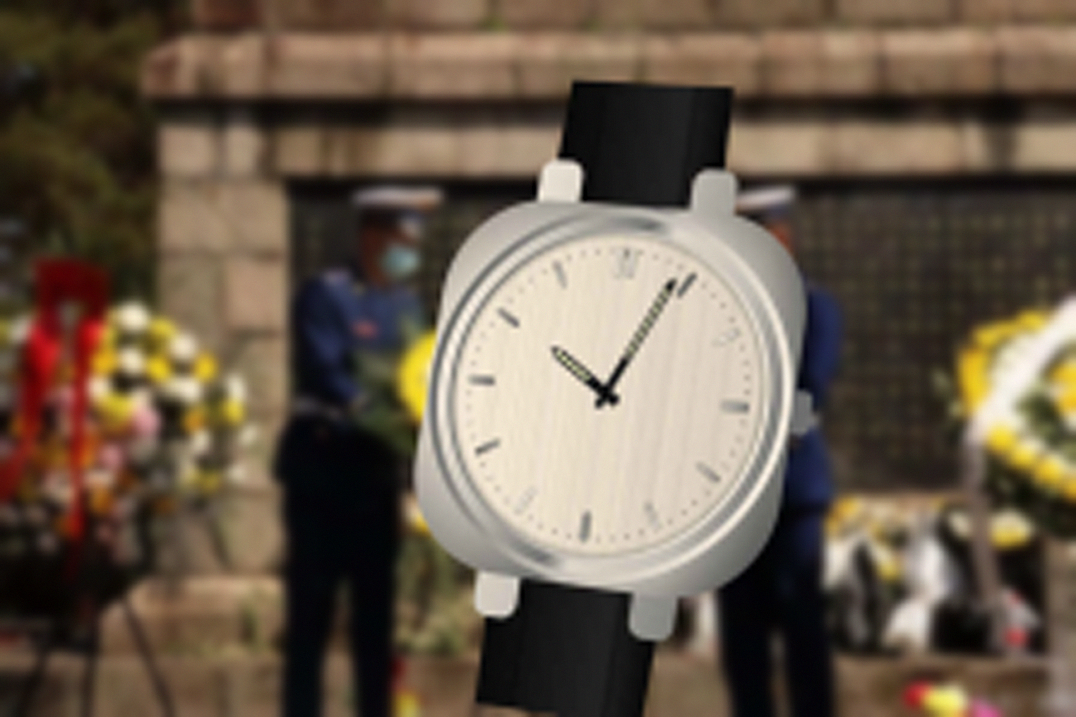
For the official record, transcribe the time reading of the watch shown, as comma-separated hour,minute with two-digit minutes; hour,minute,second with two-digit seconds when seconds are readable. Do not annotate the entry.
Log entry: 10,04
